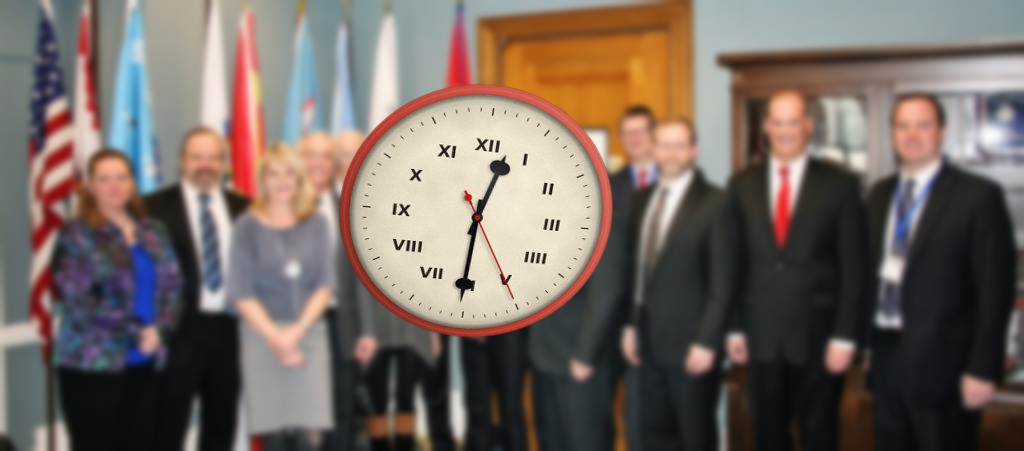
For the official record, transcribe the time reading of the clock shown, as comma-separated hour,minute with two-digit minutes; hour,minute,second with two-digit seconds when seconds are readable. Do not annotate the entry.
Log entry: 12,30,25
